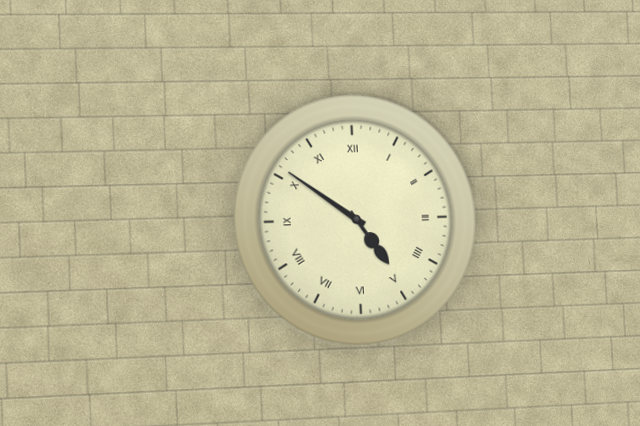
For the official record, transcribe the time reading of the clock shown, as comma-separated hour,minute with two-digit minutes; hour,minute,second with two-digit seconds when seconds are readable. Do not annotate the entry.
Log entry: 4,51
